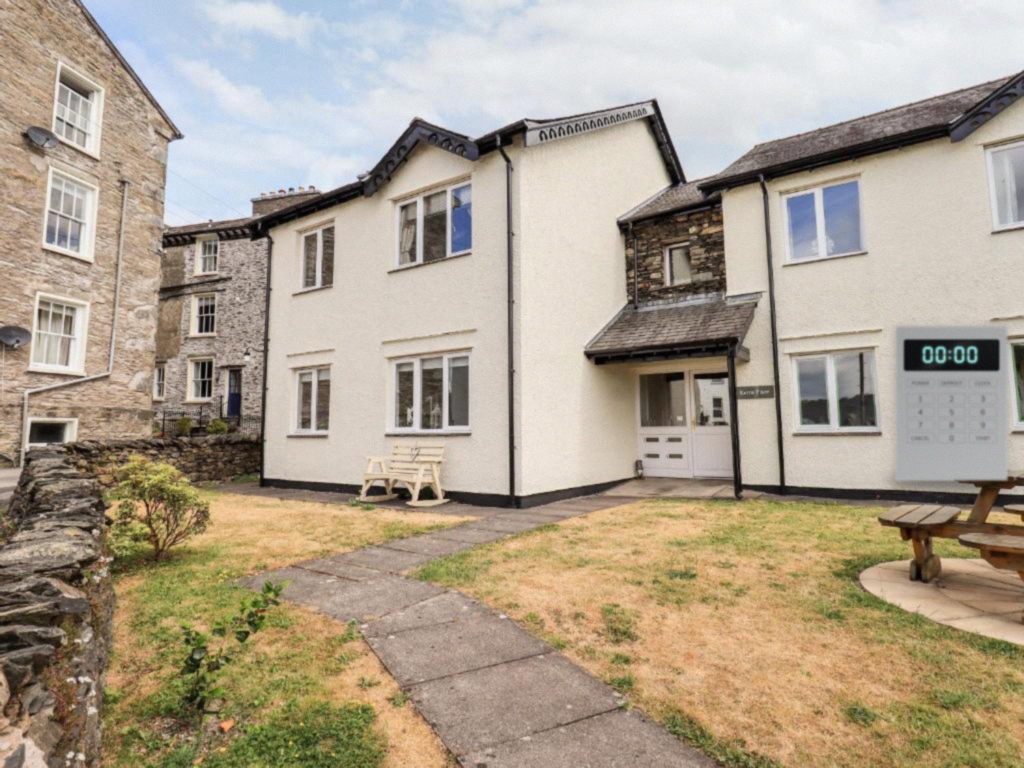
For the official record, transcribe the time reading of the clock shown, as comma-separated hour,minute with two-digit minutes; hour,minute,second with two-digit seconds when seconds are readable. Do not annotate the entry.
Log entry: 0,00
